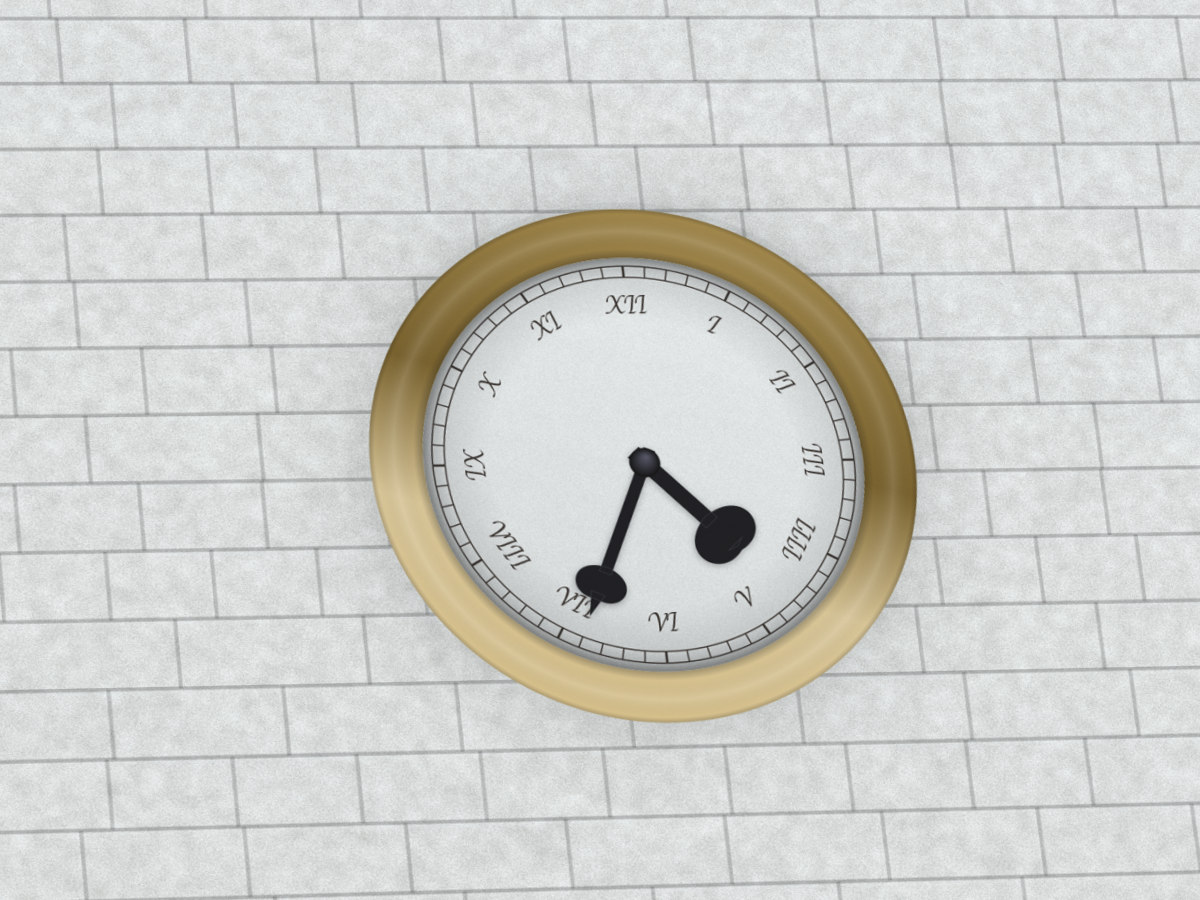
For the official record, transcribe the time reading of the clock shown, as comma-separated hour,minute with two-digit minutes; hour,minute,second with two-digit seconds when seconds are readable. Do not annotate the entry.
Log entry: 4,34
